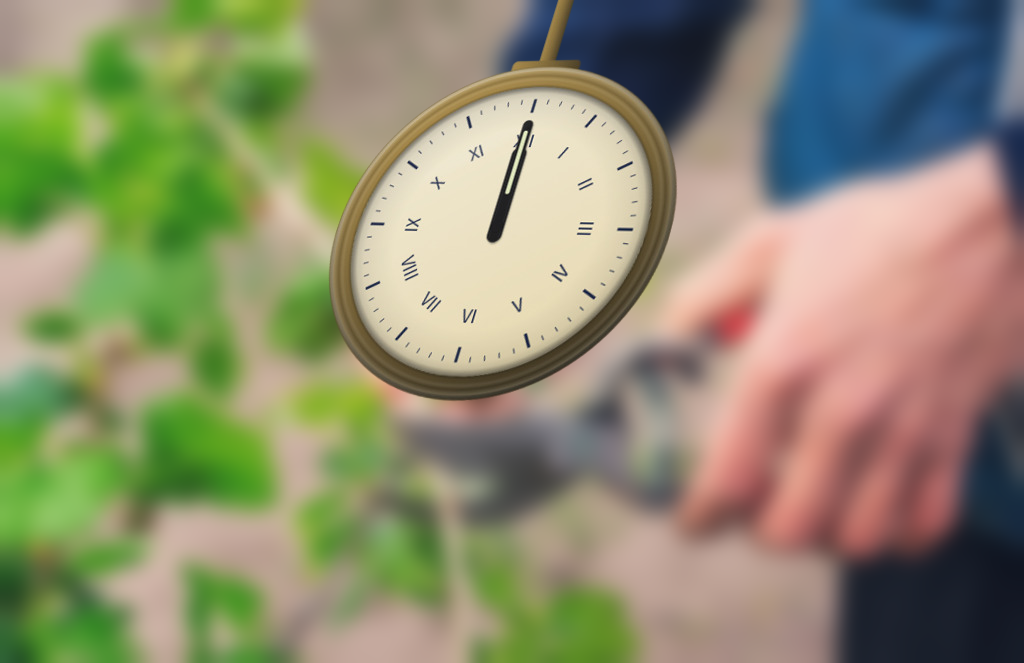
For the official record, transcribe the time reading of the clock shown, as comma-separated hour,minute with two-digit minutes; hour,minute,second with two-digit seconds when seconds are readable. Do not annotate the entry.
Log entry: 12,00
